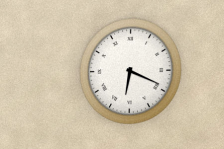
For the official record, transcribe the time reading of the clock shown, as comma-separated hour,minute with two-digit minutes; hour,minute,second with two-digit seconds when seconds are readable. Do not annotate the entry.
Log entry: 6,19
